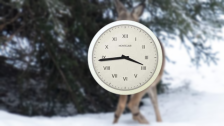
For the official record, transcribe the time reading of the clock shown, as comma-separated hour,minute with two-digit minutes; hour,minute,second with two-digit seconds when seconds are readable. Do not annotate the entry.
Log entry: 3,44
